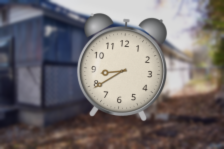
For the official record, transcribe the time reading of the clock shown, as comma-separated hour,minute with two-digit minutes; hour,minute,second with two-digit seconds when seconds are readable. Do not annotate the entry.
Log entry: 8,39
